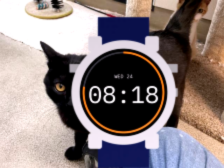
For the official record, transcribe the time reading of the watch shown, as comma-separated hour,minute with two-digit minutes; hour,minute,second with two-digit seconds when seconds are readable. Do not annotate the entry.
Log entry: 8,18
